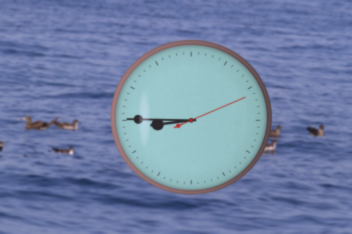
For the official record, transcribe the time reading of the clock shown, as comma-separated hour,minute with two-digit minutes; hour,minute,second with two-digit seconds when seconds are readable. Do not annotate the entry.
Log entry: 8,45,11
